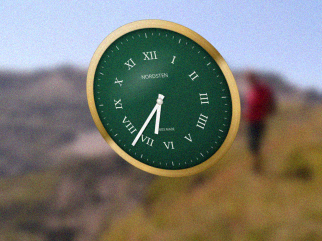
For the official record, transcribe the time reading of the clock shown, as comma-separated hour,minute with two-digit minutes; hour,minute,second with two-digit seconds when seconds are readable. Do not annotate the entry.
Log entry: 6,37
